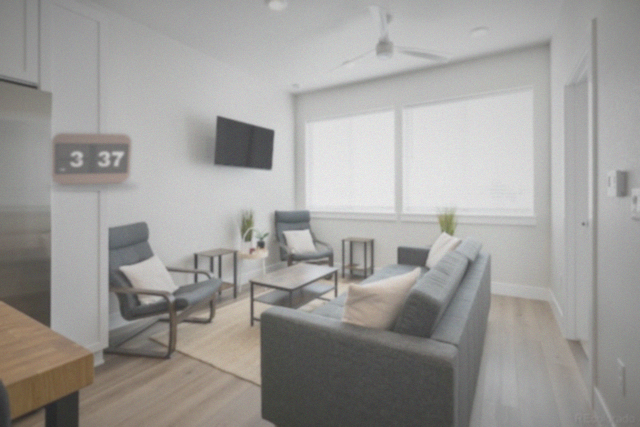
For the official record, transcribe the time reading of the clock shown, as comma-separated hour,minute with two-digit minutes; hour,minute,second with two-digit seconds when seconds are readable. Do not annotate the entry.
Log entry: 3,37
